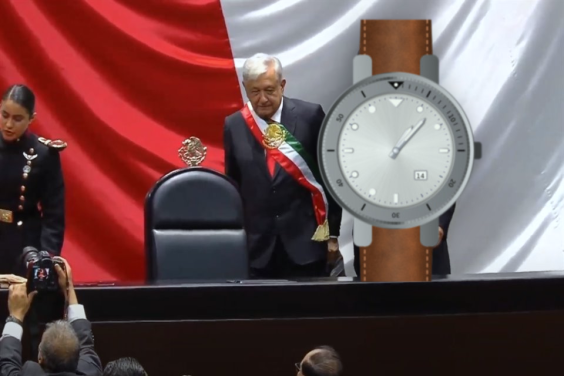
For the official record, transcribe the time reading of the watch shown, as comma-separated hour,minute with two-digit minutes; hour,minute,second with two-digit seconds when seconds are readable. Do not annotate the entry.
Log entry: 1,07
